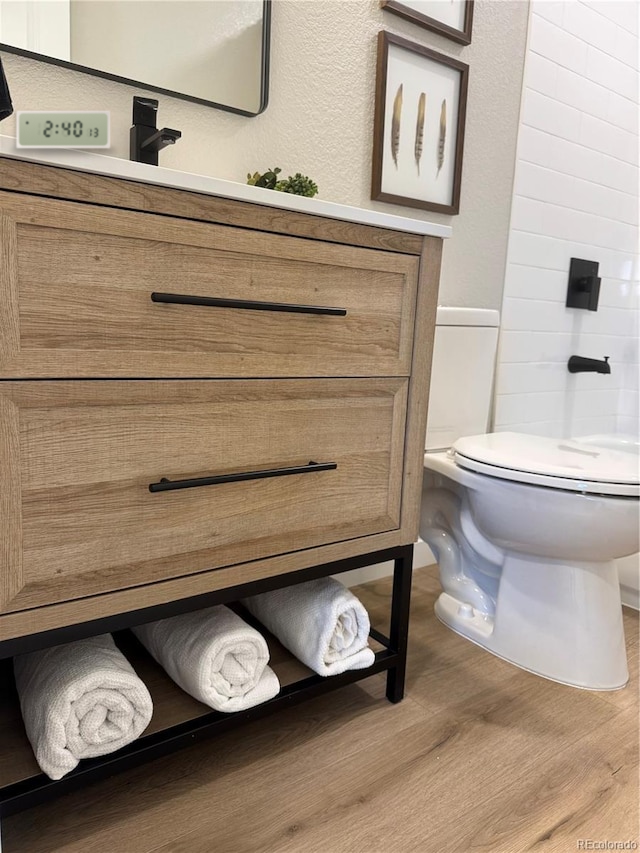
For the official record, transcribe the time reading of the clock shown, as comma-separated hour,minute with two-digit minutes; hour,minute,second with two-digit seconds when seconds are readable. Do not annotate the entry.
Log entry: 2,40
